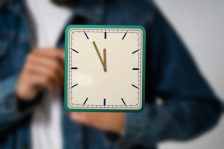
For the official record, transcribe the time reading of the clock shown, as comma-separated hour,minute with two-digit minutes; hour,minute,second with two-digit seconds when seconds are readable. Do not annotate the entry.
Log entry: 11,56
